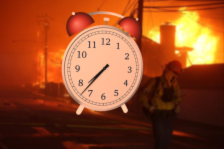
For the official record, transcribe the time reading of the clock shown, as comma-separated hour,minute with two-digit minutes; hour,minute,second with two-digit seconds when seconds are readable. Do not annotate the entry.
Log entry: 7,37
